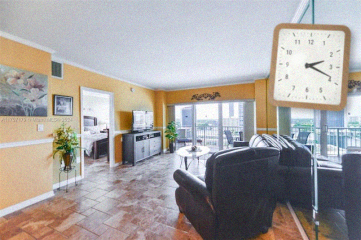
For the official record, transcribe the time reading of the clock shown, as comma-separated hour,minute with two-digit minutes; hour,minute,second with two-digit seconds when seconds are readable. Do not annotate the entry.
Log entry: 2,19
